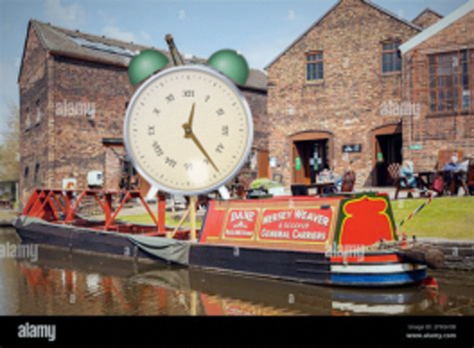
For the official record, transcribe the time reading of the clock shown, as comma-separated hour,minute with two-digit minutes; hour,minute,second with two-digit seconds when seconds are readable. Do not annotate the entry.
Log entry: 12,24
